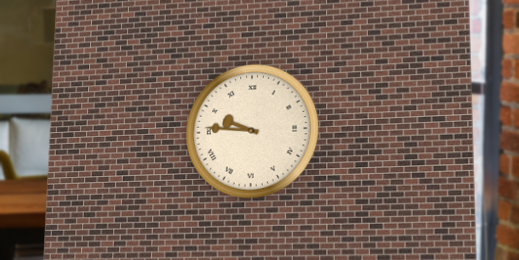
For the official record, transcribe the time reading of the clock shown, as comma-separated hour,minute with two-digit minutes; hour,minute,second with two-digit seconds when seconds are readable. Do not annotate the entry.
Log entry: 9,46
